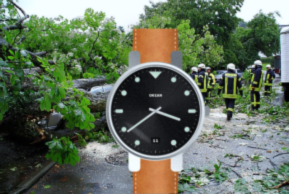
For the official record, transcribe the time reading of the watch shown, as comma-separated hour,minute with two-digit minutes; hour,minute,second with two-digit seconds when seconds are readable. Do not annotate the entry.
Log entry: 3,39
